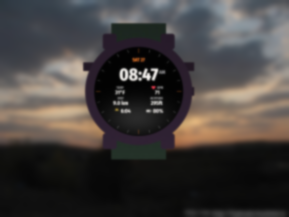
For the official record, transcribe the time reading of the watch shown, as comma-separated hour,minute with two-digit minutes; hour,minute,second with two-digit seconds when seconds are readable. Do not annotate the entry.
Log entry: 8,47
